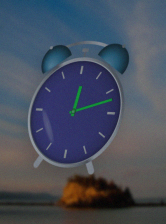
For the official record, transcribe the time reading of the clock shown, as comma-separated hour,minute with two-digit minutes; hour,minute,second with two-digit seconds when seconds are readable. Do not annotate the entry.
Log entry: 12,12
